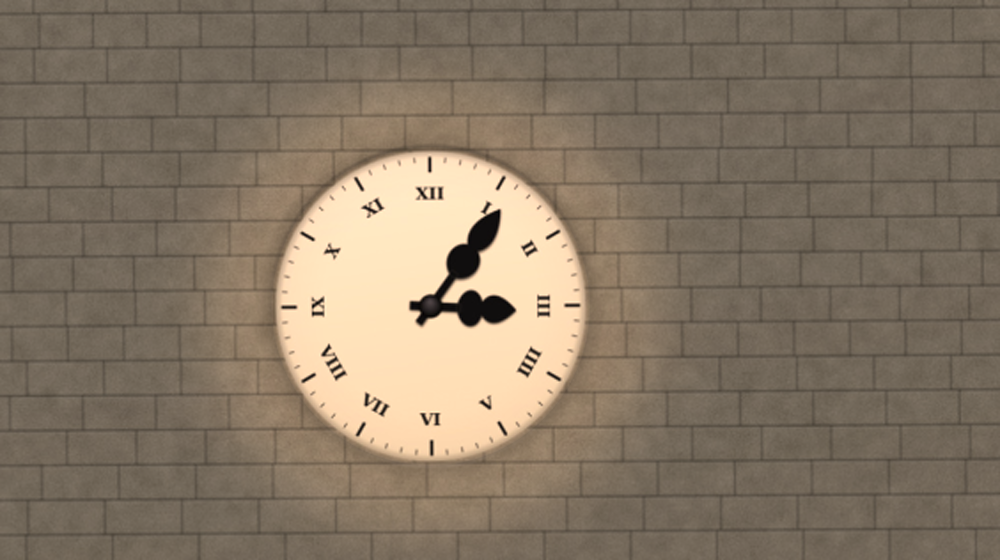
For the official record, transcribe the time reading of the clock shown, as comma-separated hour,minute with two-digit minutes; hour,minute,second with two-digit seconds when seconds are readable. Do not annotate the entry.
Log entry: 3,06
